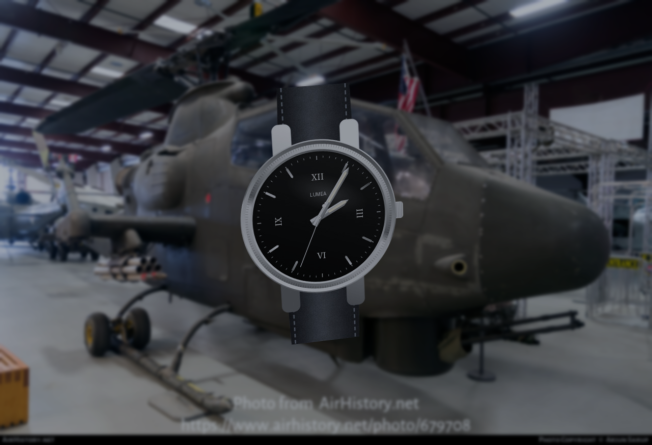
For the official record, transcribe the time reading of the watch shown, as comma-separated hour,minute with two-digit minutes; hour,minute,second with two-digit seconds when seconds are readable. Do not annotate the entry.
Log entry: 2,05,34
